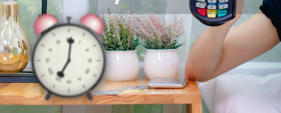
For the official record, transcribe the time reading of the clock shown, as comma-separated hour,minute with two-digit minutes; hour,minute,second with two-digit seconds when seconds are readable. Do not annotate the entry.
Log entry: 7,01
